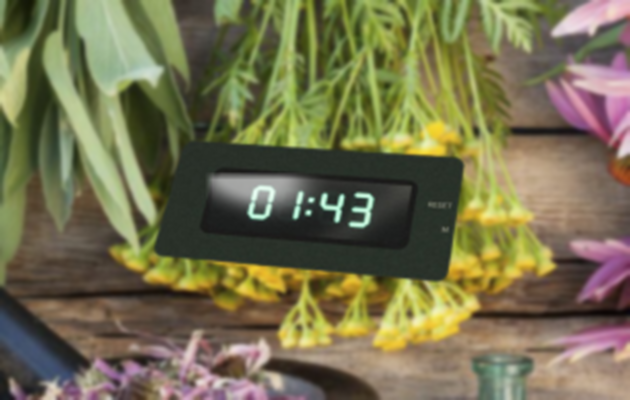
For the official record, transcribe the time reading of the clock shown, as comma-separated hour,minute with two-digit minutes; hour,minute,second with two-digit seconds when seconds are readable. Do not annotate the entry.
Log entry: 1,43
